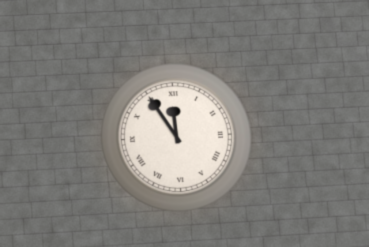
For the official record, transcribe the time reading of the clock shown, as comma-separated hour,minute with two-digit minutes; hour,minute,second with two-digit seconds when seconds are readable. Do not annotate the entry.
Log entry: 11,55
